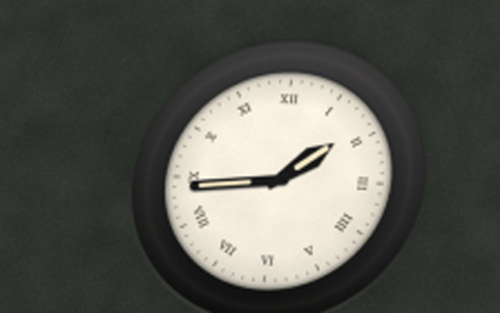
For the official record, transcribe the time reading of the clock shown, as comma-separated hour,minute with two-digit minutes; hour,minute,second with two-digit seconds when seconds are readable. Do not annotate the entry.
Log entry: 1,44
